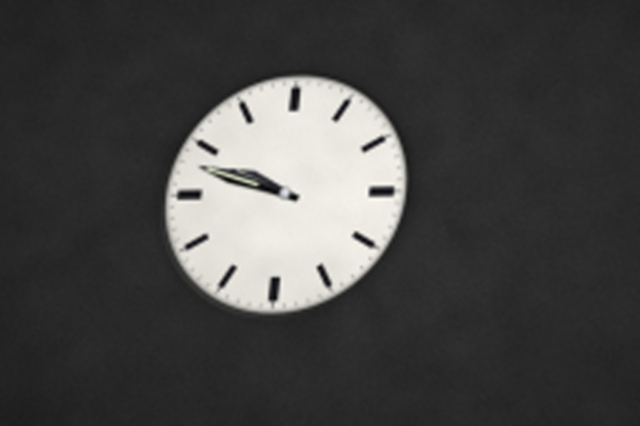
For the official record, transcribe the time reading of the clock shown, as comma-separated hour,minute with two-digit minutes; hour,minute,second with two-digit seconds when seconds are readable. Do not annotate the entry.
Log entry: 9,48
